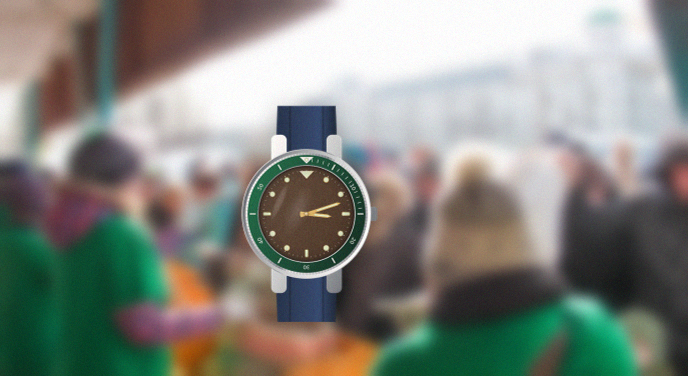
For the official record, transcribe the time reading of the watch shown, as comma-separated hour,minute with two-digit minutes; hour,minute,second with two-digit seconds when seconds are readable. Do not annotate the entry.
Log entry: 3,12
